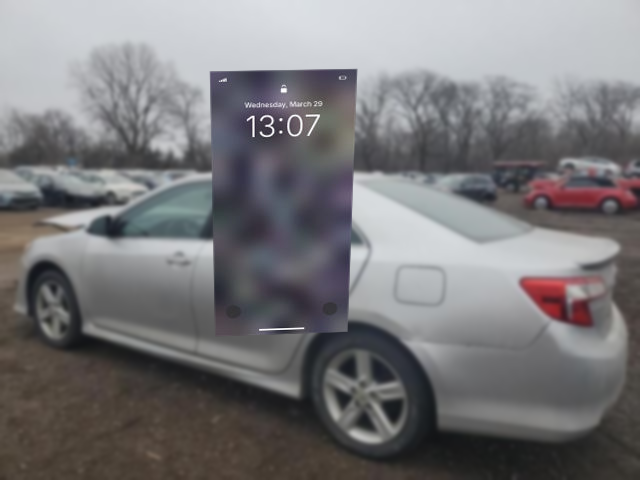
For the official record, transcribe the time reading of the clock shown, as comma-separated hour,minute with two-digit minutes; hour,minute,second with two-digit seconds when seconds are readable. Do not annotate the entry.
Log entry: 13,07
